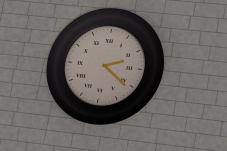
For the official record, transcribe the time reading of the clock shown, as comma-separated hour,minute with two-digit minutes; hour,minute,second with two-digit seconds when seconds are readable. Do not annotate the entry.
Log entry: 2,21
